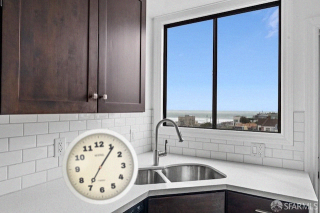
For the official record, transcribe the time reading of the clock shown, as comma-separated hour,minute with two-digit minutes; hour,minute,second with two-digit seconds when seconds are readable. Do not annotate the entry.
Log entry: 7,06
